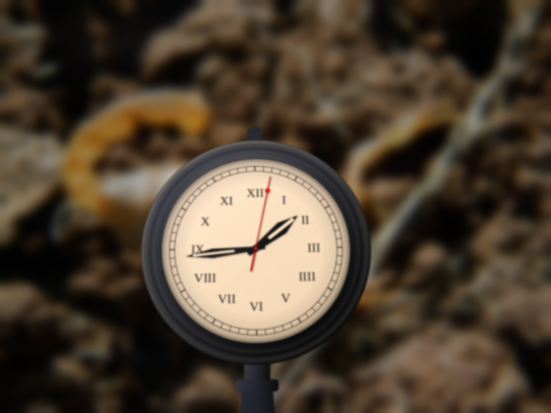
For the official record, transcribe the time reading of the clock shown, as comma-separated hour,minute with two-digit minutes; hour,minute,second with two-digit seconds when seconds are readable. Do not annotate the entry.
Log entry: 1,44,02
